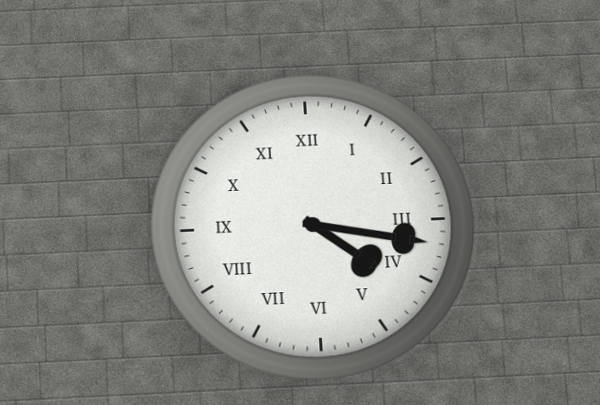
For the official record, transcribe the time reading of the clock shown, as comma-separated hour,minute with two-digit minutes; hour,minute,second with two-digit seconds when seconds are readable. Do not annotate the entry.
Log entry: 4,17
